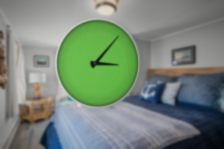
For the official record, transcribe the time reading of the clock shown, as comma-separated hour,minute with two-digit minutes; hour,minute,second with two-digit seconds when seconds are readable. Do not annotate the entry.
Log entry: 3,07
